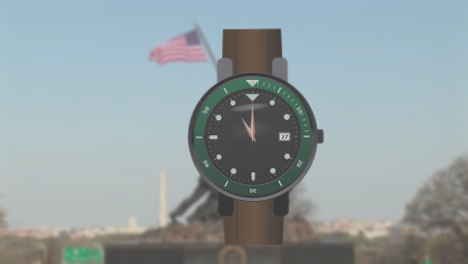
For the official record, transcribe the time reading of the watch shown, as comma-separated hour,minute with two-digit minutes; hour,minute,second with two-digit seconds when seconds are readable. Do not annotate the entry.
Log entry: 11,00
